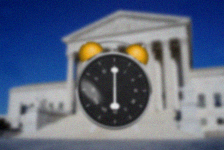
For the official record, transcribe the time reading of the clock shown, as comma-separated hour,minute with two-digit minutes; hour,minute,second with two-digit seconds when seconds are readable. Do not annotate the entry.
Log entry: 6,00
